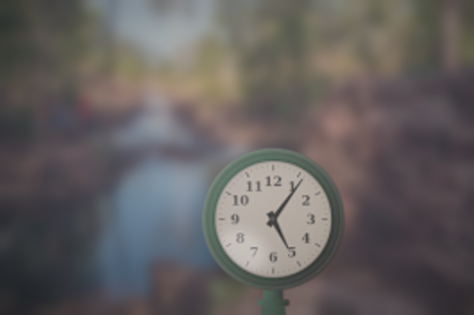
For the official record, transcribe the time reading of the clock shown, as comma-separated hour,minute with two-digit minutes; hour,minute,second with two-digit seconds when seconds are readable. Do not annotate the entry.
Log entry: 5,06
